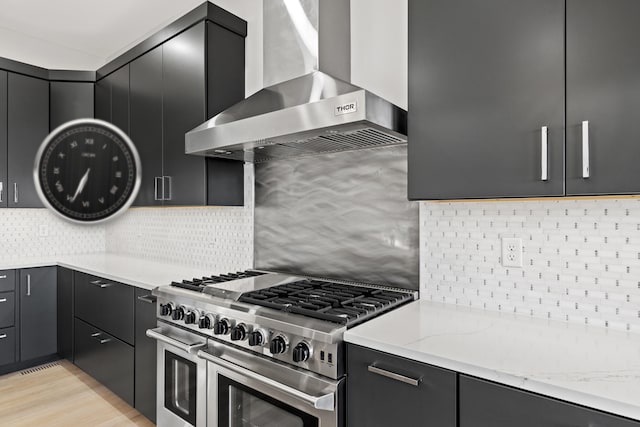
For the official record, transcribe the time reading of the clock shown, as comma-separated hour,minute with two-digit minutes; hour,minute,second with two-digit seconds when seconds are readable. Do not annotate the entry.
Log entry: 6,34
